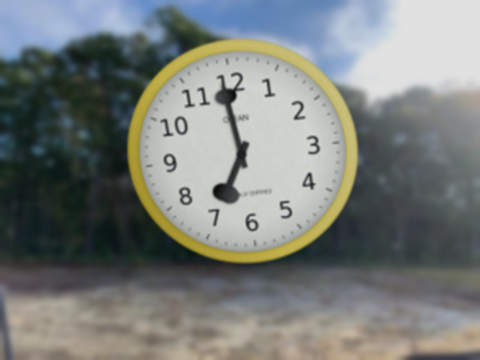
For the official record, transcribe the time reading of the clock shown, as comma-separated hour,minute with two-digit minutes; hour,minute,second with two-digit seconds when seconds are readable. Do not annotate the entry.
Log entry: 6,59
